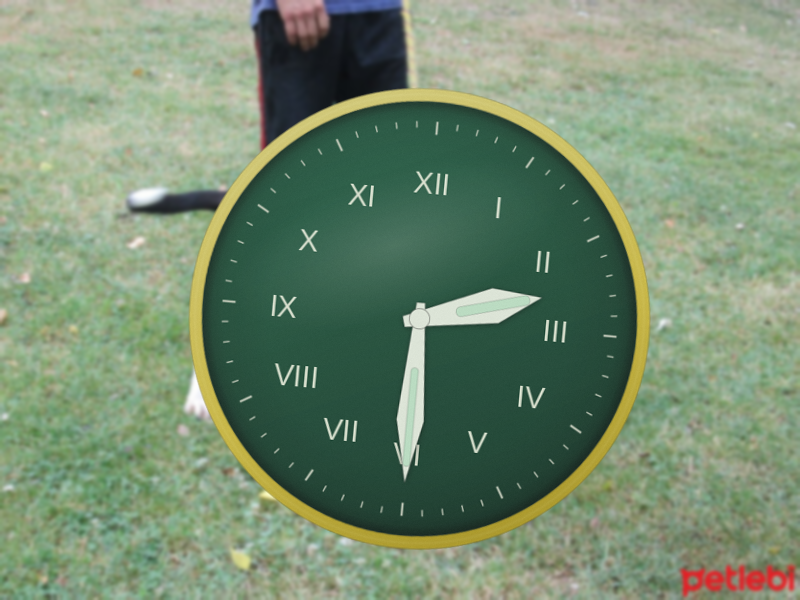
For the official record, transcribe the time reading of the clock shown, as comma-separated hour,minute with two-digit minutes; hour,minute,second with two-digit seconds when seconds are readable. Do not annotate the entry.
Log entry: 2,30
